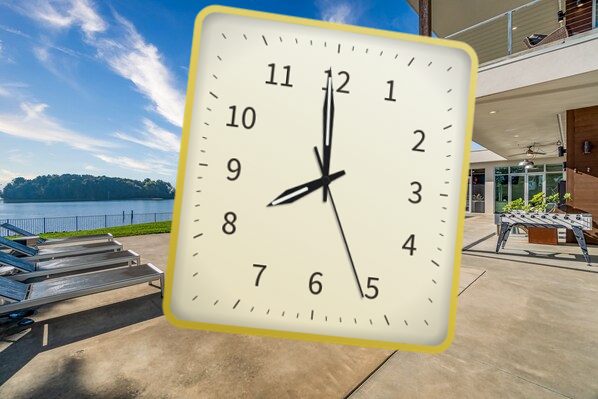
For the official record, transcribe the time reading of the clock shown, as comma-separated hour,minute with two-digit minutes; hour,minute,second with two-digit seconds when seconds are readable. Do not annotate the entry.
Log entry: 7,59,26
